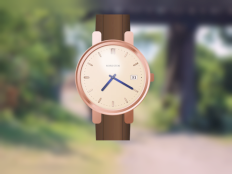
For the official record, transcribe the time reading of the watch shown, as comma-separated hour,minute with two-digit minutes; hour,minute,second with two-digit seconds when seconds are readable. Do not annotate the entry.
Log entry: 7,20
